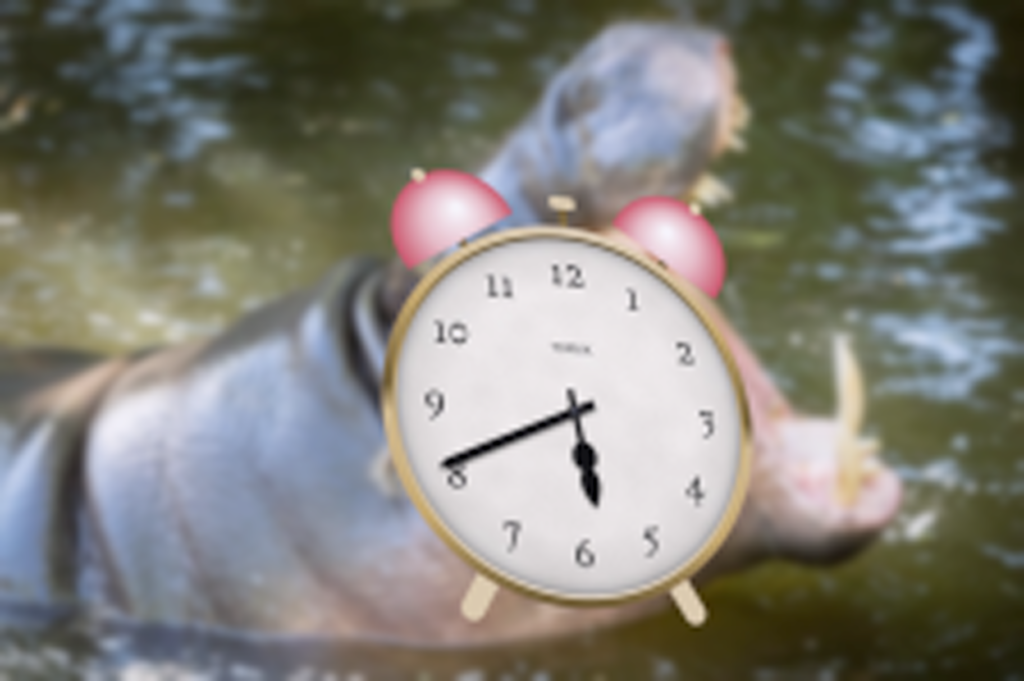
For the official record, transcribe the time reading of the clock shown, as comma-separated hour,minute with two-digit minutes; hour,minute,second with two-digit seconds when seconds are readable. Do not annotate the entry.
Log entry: 5,41
